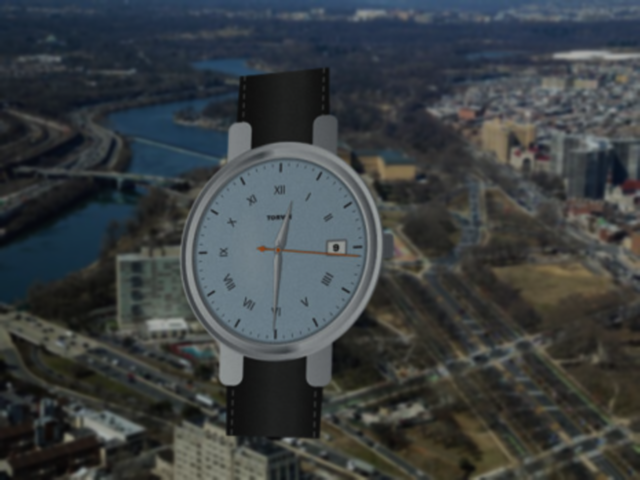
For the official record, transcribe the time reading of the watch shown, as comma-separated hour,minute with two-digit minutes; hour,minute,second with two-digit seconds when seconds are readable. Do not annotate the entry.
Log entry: 12,30,16
